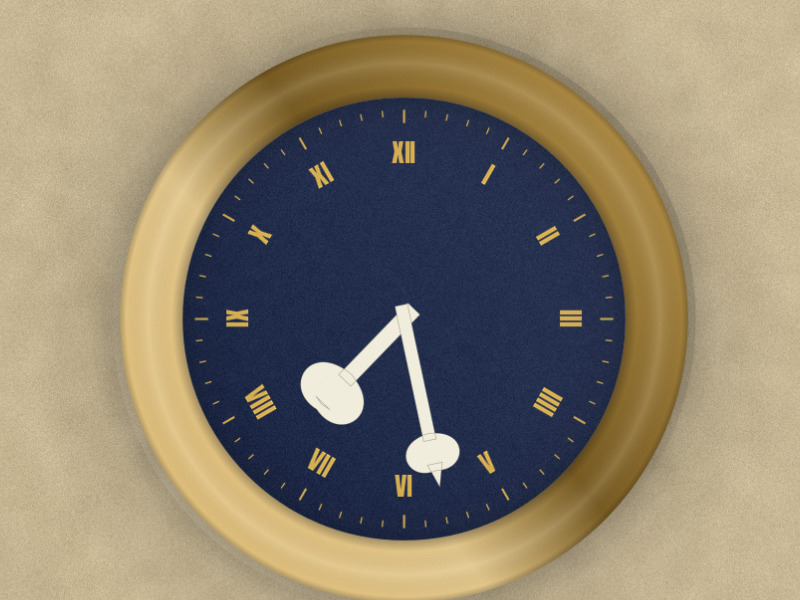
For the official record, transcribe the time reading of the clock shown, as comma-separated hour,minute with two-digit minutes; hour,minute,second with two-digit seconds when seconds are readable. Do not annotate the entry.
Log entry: 7,28
